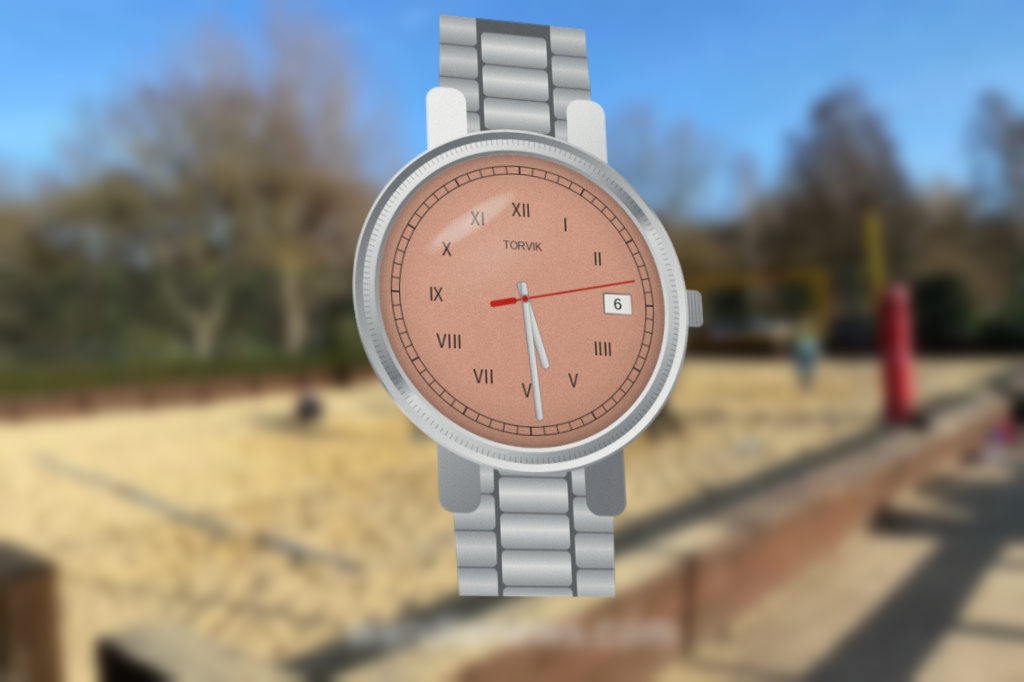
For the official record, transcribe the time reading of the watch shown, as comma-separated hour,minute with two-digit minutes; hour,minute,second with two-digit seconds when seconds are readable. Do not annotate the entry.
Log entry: 5,29,13
